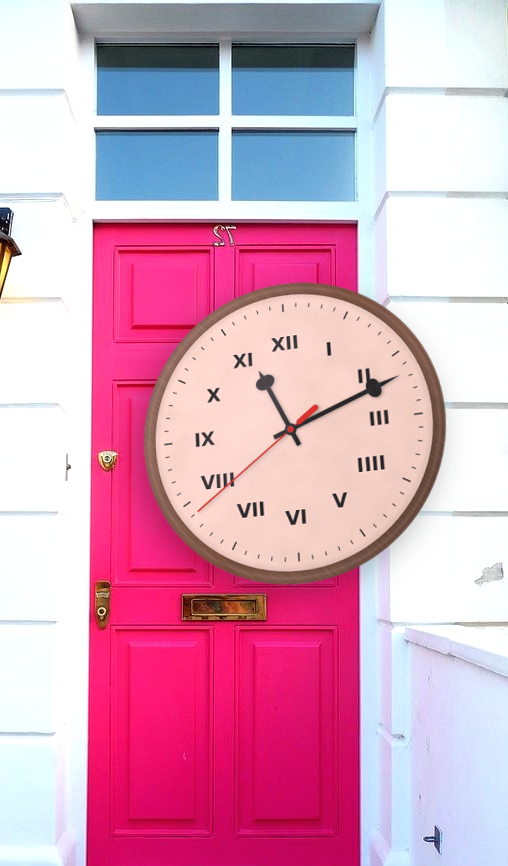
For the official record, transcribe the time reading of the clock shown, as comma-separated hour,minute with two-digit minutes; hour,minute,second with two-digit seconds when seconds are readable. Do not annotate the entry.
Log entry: 11,11,39
